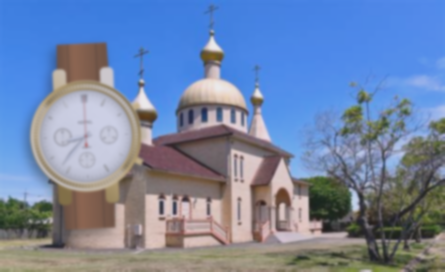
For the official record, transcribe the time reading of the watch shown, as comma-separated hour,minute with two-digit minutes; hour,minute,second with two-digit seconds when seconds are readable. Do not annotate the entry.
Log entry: 8,37
